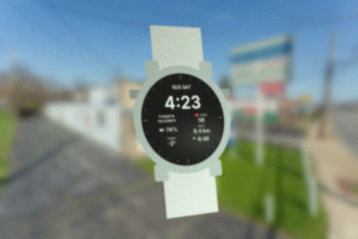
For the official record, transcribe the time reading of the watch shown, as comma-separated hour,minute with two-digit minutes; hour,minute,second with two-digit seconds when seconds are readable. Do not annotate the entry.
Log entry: 4,23
